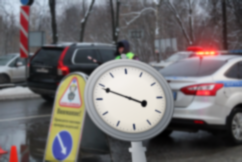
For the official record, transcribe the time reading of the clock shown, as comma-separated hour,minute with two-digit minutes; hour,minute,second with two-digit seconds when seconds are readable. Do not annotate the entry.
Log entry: 3,49
